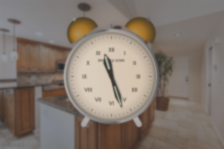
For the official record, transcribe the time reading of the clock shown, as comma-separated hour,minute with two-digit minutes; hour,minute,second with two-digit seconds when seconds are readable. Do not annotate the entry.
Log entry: 11,27
